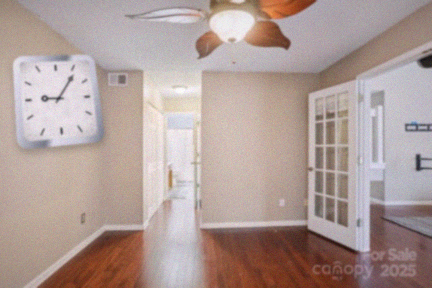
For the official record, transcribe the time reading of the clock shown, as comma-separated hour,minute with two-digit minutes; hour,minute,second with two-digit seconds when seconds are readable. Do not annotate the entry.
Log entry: 9,06
